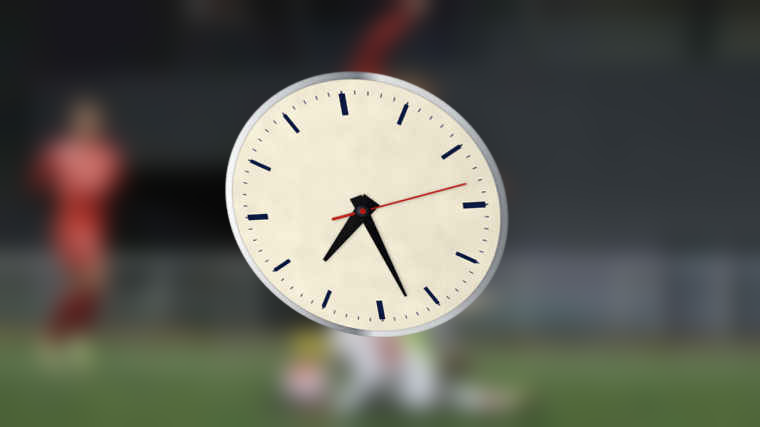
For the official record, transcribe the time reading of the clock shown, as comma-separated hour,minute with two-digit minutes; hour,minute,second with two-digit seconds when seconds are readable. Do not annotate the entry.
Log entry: 7,27,13
